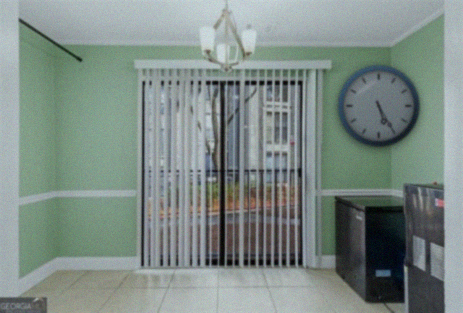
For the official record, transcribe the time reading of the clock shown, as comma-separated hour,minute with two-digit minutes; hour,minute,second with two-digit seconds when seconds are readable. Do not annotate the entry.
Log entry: 5,25
